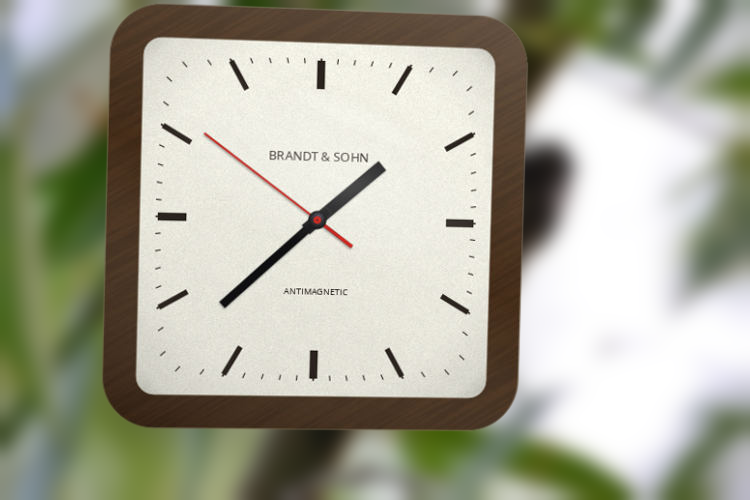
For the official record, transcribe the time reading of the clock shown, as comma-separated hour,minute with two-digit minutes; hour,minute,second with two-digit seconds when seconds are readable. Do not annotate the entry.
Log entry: 1,37,51
